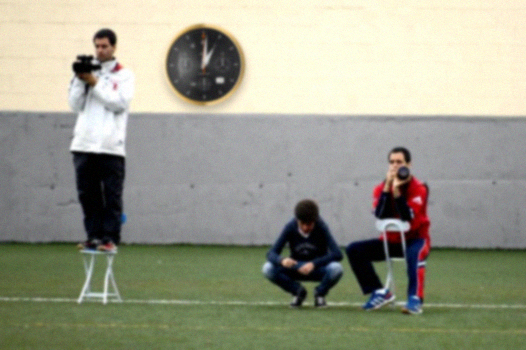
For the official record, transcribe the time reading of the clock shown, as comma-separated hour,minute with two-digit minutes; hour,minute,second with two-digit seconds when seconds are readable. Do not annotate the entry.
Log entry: 1,01
